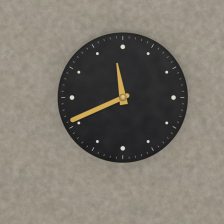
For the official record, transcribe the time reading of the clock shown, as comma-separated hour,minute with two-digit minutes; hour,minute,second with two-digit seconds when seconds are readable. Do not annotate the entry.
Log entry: 11,41
